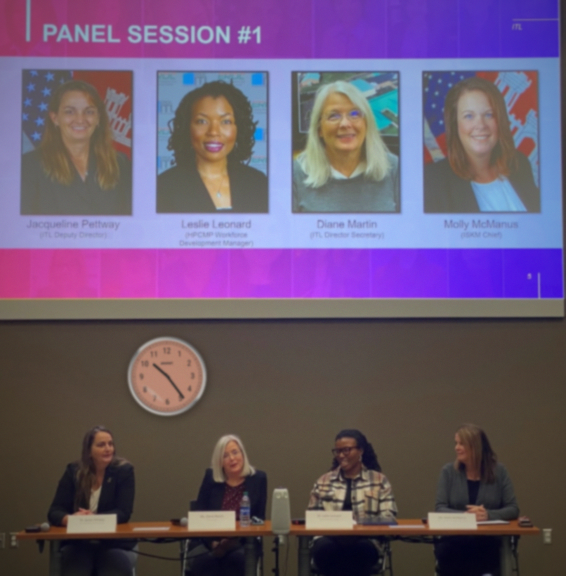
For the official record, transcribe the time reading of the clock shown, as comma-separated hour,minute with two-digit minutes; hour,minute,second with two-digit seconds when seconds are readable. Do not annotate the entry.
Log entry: 10,24
